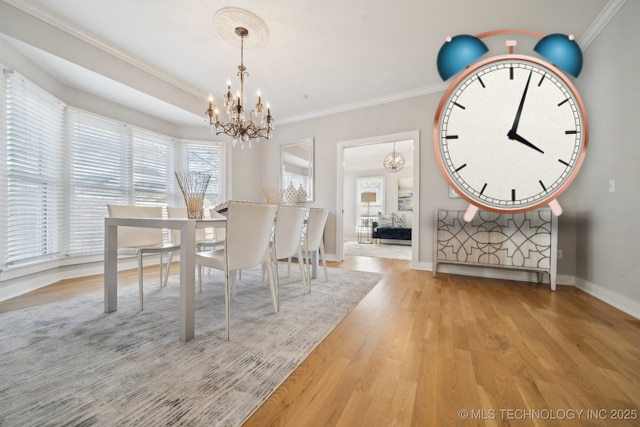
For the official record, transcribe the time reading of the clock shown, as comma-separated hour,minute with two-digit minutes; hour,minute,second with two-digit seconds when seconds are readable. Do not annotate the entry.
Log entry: 4,03
